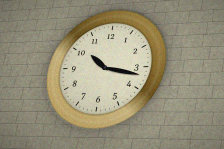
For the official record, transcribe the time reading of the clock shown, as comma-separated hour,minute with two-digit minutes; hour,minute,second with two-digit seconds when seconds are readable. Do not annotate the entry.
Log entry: 10,17
